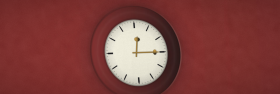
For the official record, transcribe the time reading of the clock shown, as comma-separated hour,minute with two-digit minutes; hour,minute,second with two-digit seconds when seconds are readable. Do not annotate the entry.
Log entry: 12,15
